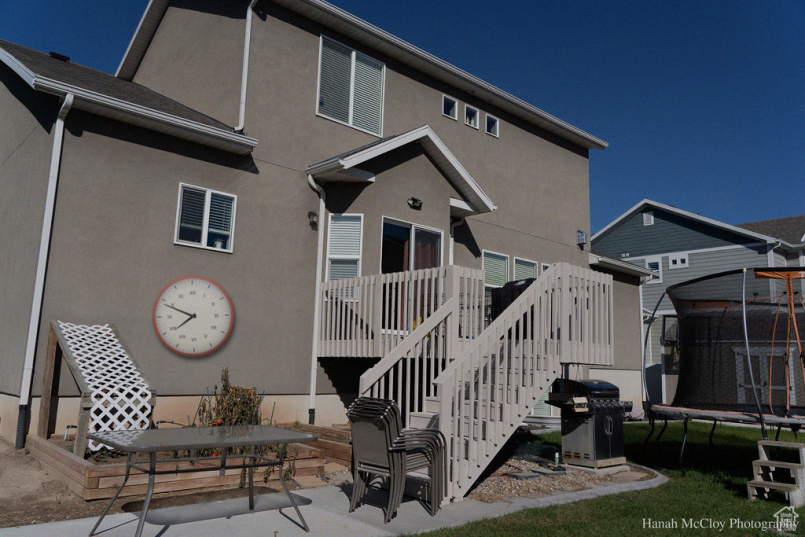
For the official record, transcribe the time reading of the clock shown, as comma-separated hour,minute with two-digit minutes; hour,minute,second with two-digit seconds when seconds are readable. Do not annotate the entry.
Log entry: 7,49
